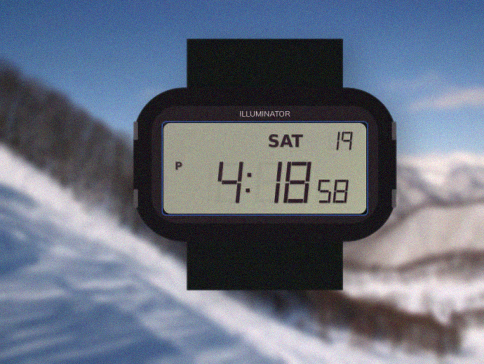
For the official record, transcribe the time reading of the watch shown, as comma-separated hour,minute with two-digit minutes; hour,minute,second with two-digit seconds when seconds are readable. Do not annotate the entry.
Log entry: 4,18,58
